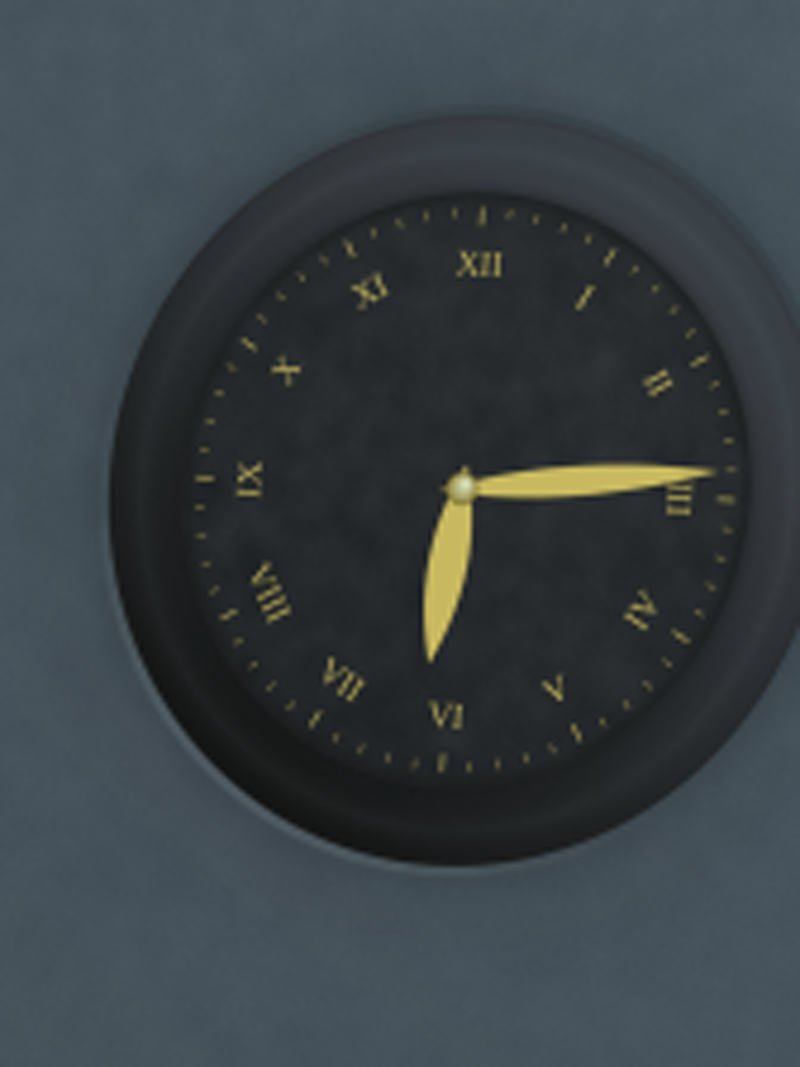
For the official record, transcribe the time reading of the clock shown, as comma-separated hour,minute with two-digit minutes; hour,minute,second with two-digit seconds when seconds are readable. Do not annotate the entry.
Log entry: 6,14
